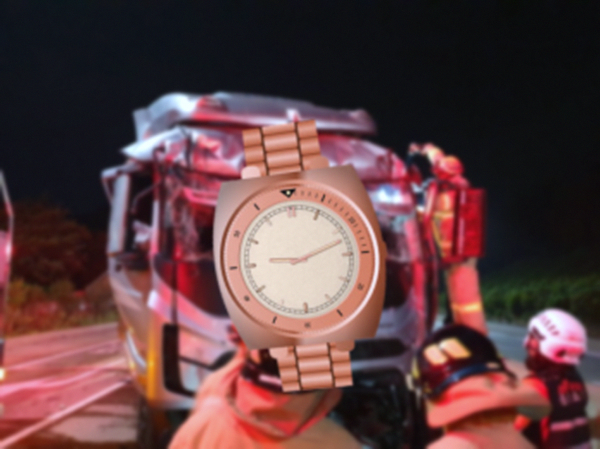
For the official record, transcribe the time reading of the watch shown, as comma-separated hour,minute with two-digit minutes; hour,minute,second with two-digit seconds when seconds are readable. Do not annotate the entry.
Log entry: 9,12
